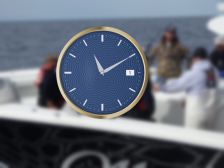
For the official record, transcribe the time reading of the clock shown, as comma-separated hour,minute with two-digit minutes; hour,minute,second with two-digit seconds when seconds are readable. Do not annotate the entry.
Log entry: 11,10
